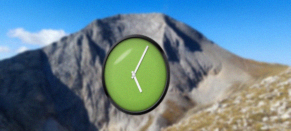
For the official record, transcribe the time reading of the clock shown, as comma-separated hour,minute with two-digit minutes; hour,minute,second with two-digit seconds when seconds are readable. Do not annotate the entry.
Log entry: 5,05
